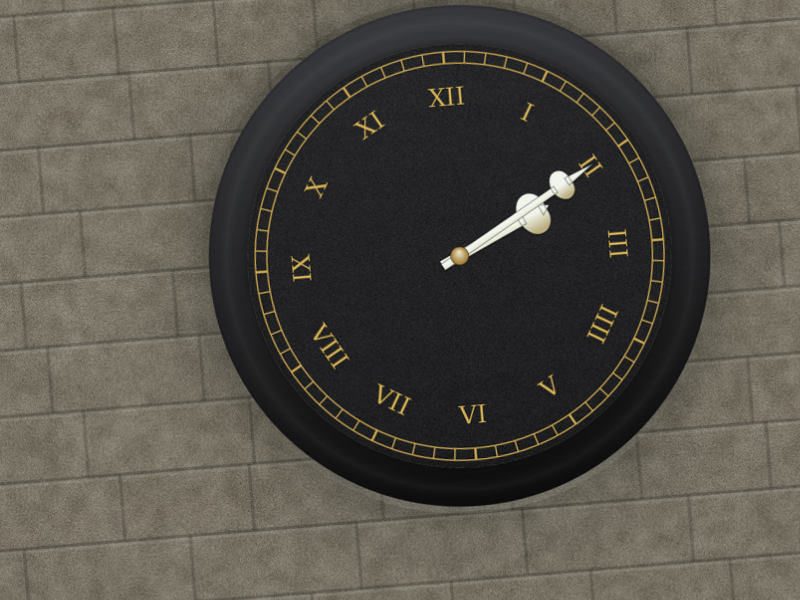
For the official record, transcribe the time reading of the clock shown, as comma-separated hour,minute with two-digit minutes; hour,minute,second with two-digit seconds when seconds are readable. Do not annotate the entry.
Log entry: 2,10
